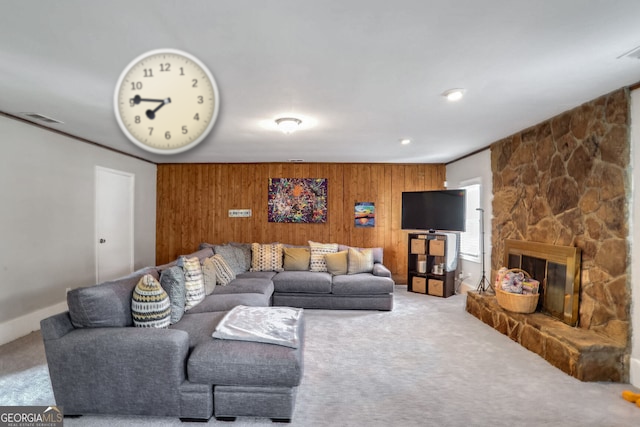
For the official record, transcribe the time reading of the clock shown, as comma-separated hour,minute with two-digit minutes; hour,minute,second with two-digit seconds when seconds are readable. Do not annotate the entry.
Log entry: 7,46
